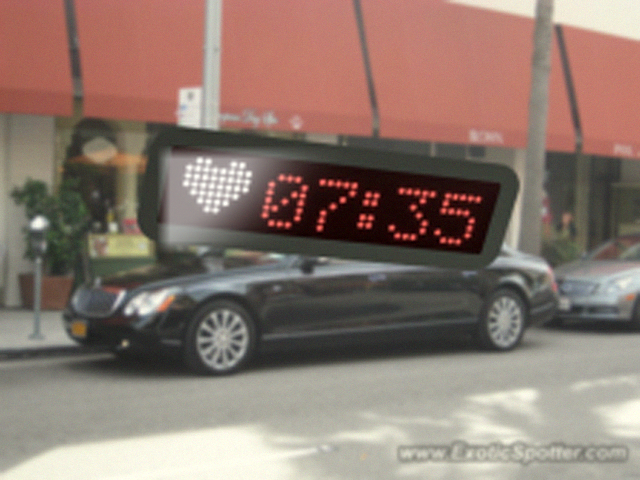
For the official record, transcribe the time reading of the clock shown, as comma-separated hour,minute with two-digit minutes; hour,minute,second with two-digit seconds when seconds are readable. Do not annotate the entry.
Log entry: 7,35
